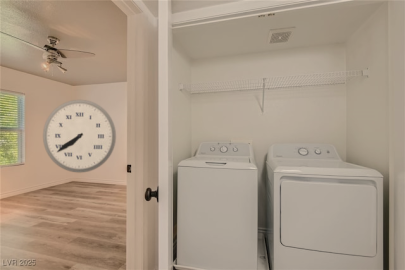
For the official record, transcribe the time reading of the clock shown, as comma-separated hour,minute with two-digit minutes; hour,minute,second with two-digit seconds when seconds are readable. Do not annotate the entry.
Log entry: 7,39
